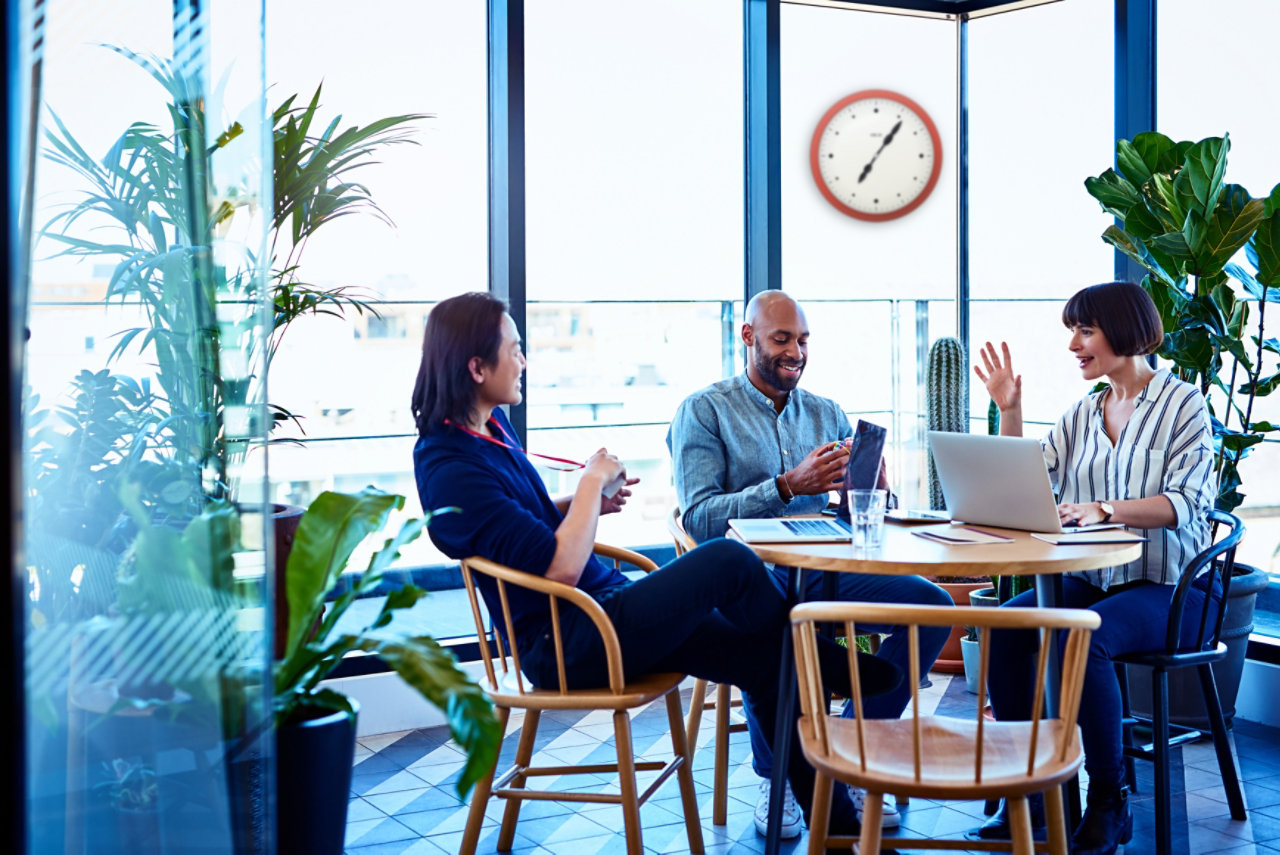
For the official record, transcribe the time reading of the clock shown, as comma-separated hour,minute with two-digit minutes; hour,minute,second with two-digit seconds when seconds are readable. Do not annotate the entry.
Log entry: 7,06
